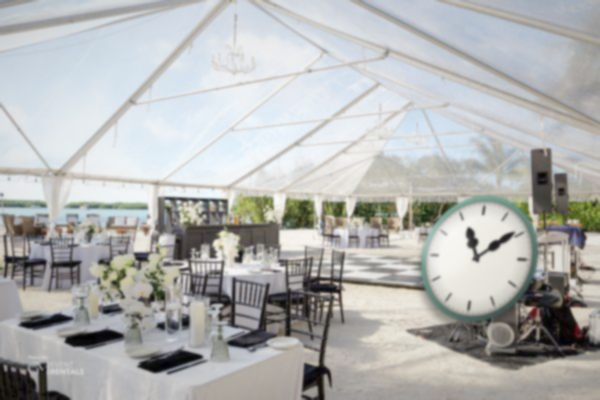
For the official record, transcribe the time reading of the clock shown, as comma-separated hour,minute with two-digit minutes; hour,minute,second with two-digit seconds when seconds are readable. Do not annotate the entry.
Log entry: 11,09
